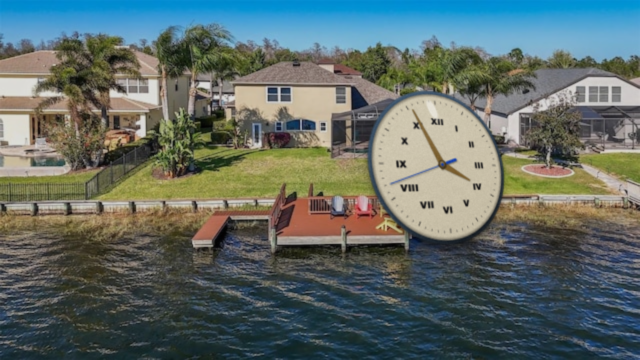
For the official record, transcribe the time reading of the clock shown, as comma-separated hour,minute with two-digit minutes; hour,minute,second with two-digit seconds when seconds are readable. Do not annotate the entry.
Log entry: 3,55,42
